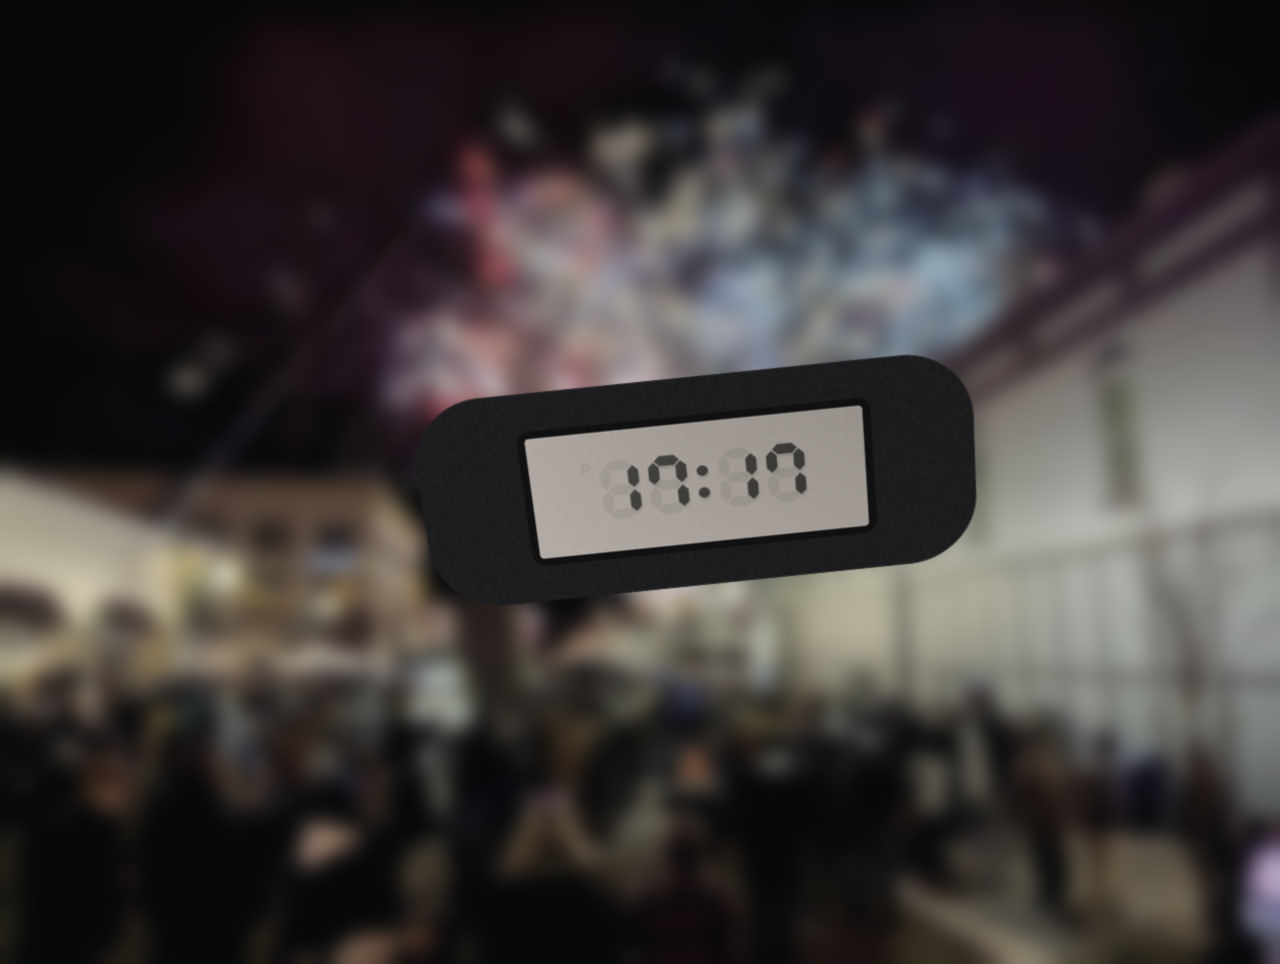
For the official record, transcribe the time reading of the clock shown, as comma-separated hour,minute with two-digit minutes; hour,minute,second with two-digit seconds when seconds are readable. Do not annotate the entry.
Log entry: 17,17
